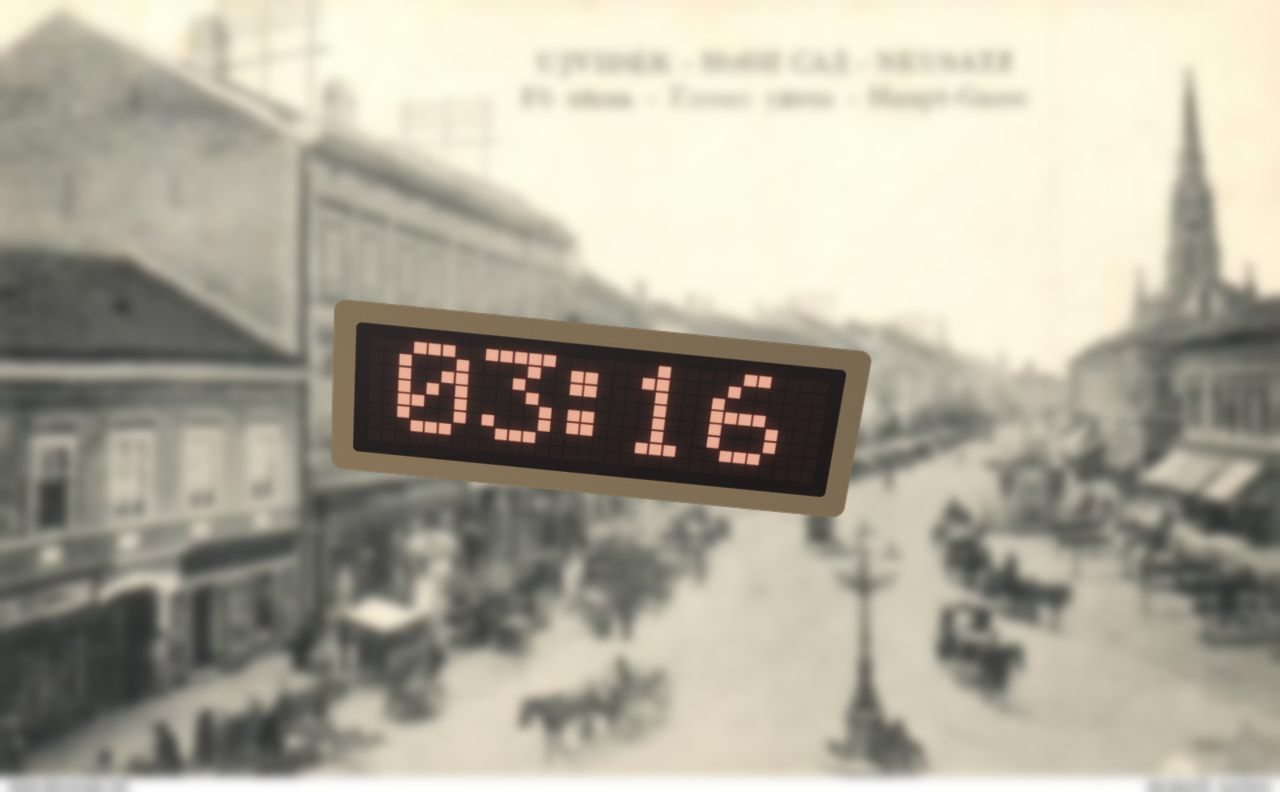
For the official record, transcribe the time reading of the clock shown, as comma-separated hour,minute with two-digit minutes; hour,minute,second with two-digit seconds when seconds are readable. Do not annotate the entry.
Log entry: 3,16
